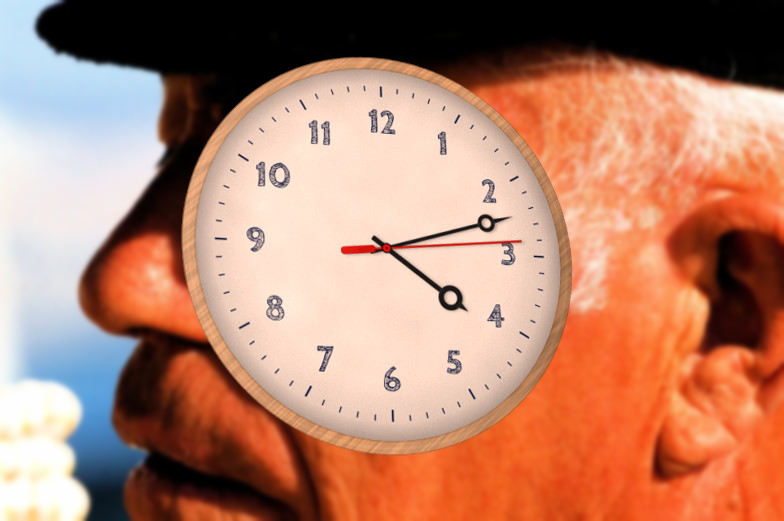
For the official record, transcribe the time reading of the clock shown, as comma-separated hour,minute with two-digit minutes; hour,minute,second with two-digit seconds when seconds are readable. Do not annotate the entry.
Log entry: 4,12,14
